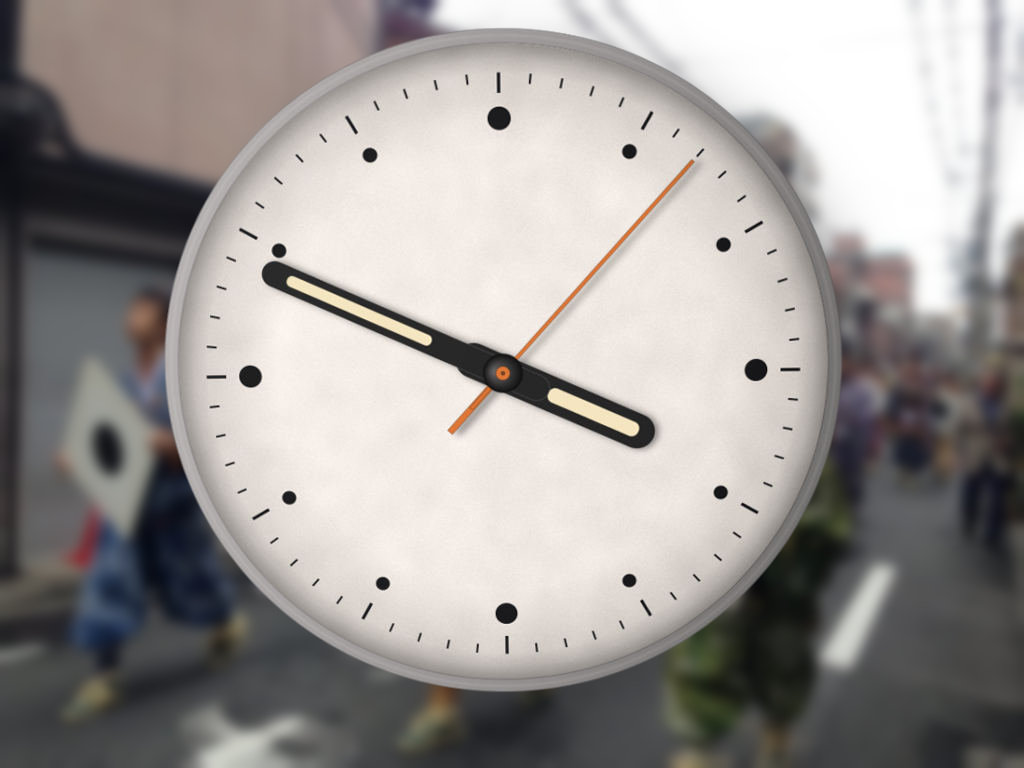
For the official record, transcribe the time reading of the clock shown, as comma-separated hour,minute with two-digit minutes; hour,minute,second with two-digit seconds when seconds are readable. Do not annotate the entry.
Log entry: 3,49,07
